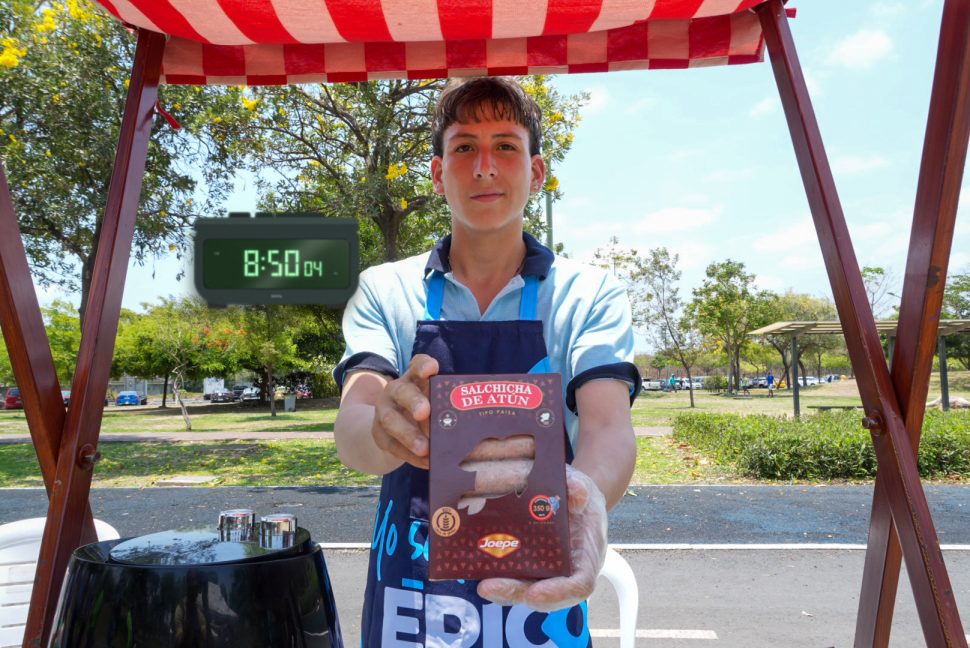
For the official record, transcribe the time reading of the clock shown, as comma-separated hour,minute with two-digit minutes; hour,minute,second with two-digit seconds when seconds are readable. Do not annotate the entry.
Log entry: 8,50,04
